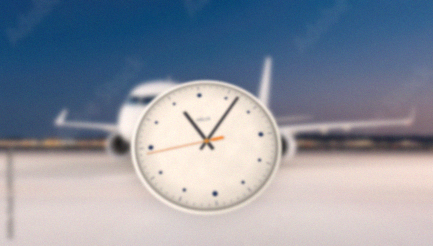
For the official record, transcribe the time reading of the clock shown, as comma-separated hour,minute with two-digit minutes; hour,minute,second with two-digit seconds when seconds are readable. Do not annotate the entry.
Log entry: 11,06,44
